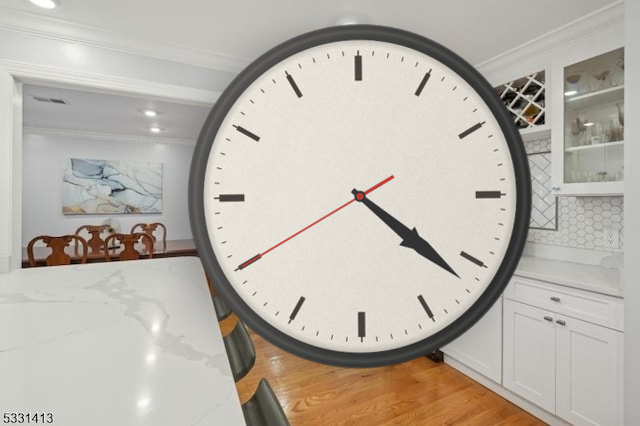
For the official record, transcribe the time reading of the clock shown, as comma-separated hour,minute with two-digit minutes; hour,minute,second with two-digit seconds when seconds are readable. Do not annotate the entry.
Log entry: 4,21,40
